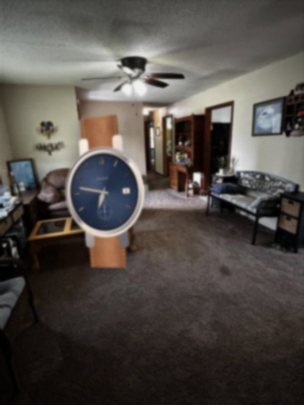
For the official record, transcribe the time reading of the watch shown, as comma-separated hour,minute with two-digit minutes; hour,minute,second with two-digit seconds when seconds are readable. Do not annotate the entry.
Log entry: 6,47
